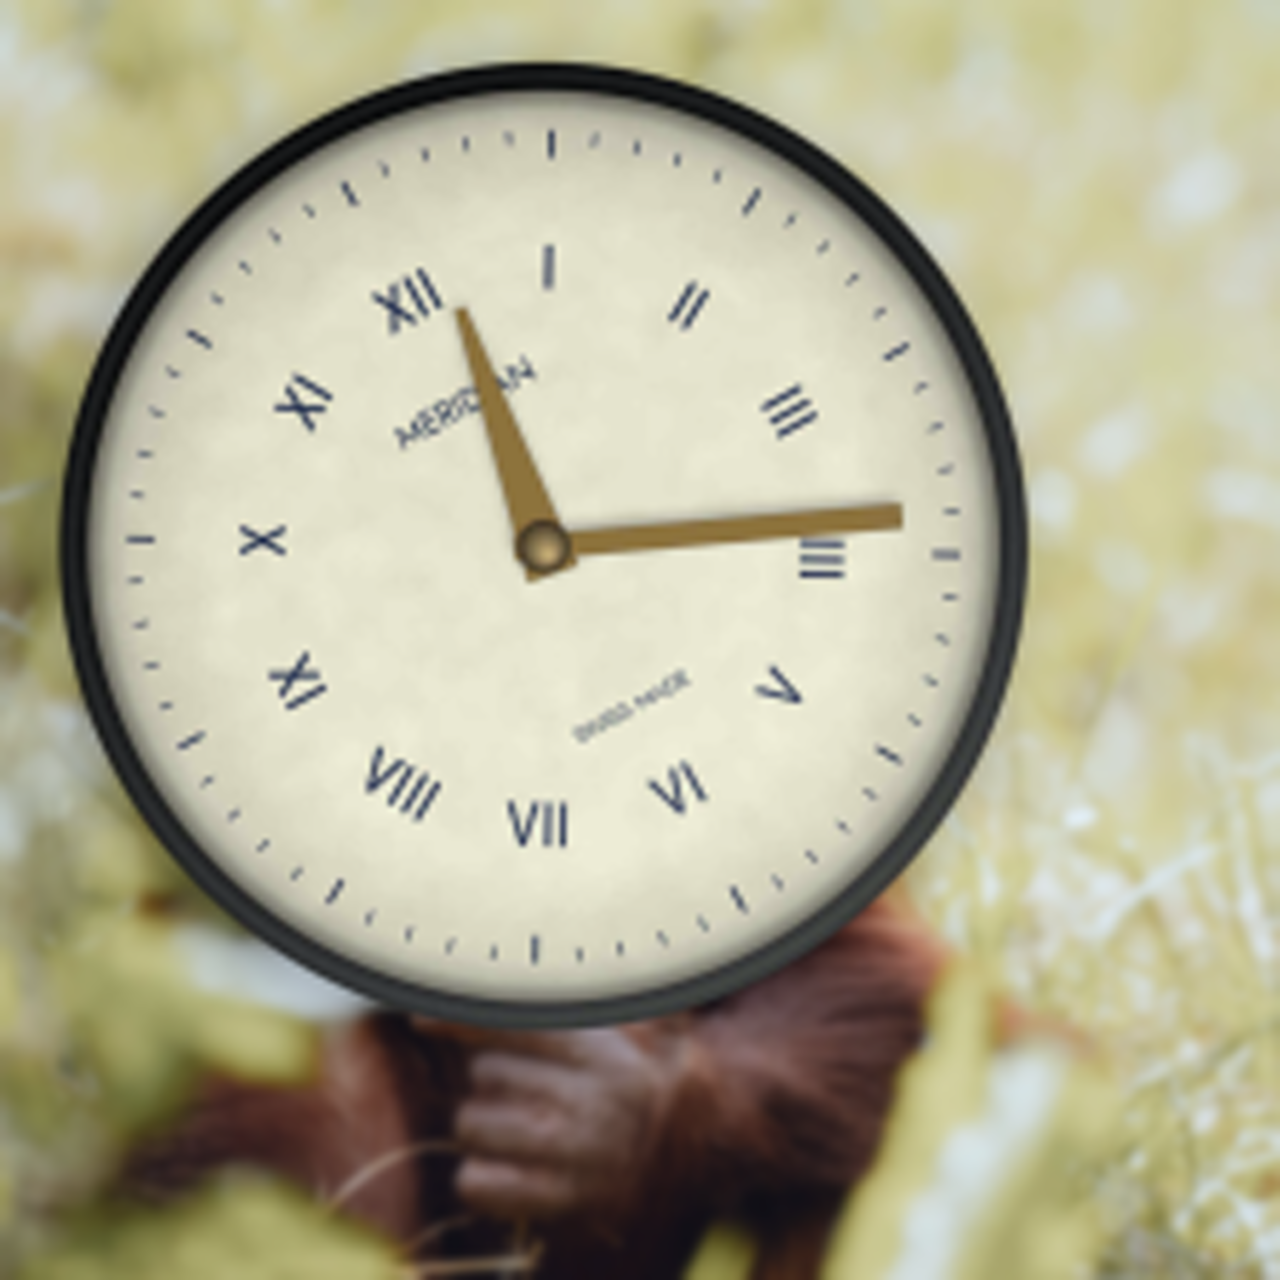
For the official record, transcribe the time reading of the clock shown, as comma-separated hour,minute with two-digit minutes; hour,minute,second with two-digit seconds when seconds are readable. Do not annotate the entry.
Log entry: 12,19
